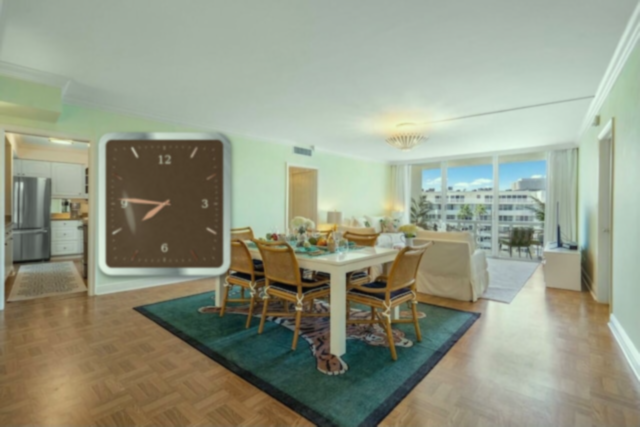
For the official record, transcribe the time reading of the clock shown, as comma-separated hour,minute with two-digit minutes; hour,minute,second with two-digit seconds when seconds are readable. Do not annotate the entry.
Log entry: 7,46
